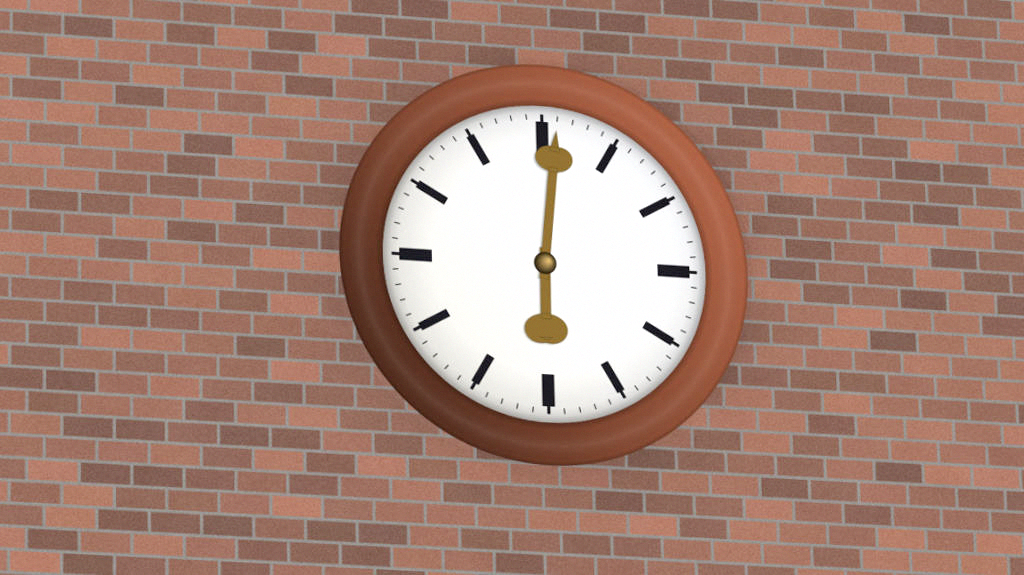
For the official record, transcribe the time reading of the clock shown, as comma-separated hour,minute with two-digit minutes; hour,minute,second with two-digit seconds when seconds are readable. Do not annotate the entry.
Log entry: 6,01
